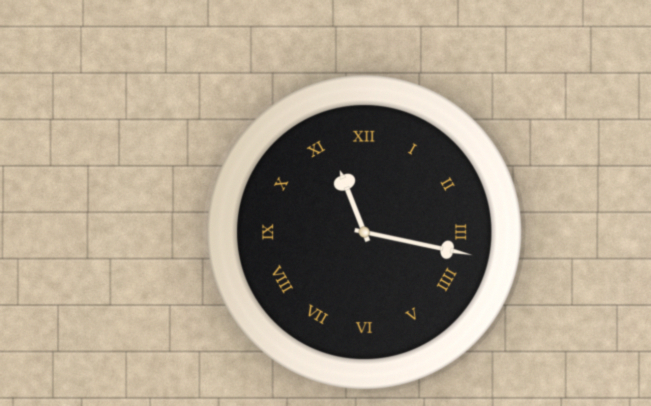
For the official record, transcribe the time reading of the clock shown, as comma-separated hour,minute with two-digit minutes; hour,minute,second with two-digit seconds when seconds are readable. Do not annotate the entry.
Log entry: 11,17
